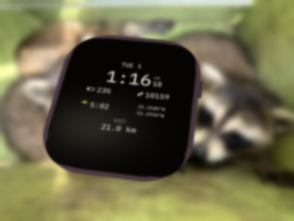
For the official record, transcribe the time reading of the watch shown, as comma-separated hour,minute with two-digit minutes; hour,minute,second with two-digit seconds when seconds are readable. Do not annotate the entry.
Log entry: 1,16
